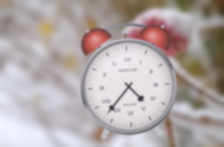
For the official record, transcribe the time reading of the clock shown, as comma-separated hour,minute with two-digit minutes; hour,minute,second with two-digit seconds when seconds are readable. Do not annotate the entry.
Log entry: 4,37
